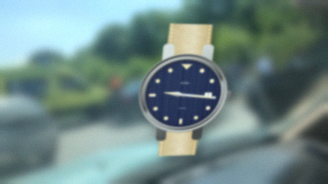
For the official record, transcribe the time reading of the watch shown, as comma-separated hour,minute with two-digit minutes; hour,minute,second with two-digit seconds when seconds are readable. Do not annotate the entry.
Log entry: 9,16
